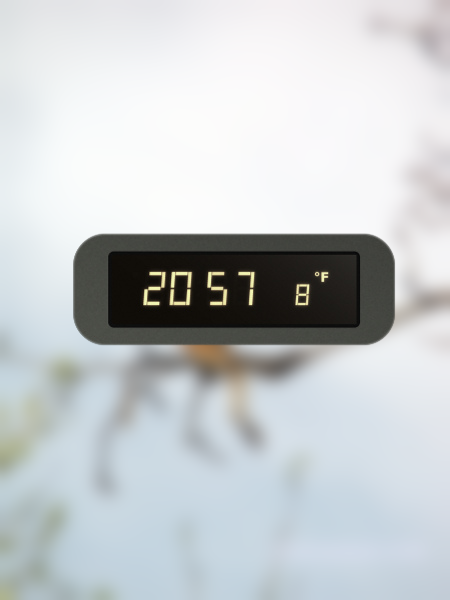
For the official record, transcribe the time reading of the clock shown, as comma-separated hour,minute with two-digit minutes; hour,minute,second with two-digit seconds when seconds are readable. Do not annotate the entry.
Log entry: 20,57
